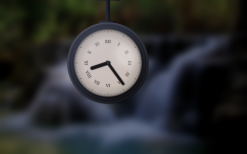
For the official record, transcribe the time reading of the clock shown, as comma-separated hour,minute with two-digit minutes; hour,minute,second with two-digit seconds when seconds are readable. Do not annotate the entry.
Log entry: 8,24
